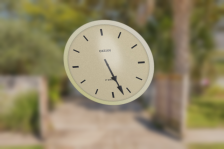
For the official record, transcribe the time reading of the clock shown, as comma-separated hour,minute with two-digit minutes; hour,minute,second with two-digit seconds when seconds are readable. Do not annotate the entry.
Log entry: 5,27
